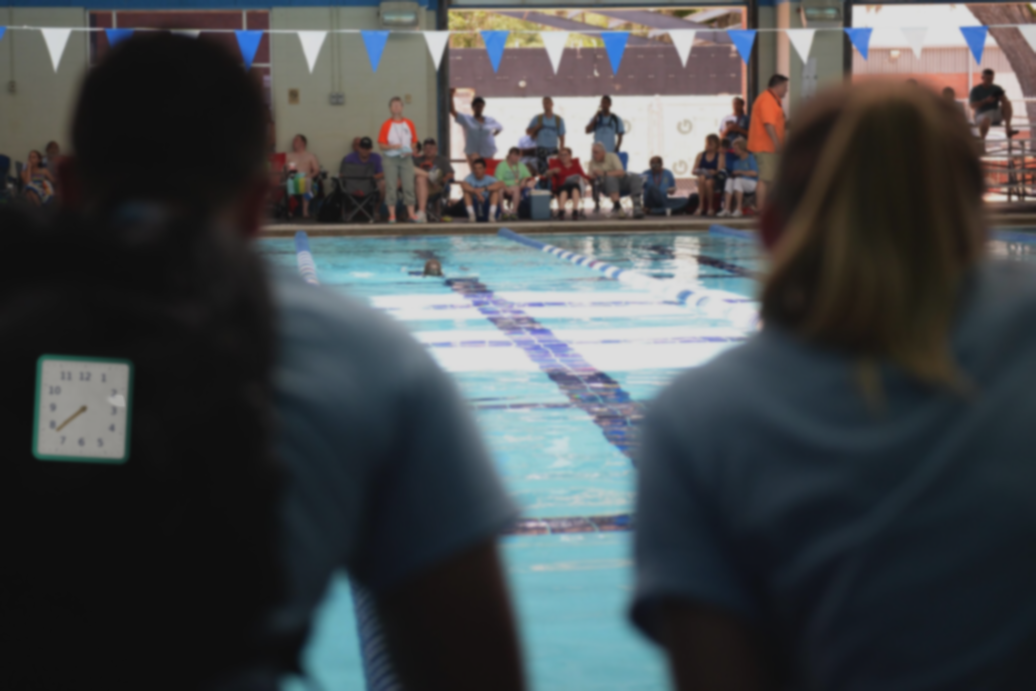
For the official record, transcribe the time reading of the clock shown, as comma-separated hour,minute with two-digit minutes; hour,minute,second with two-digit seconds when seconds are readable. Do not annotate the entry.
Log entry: 7,38
